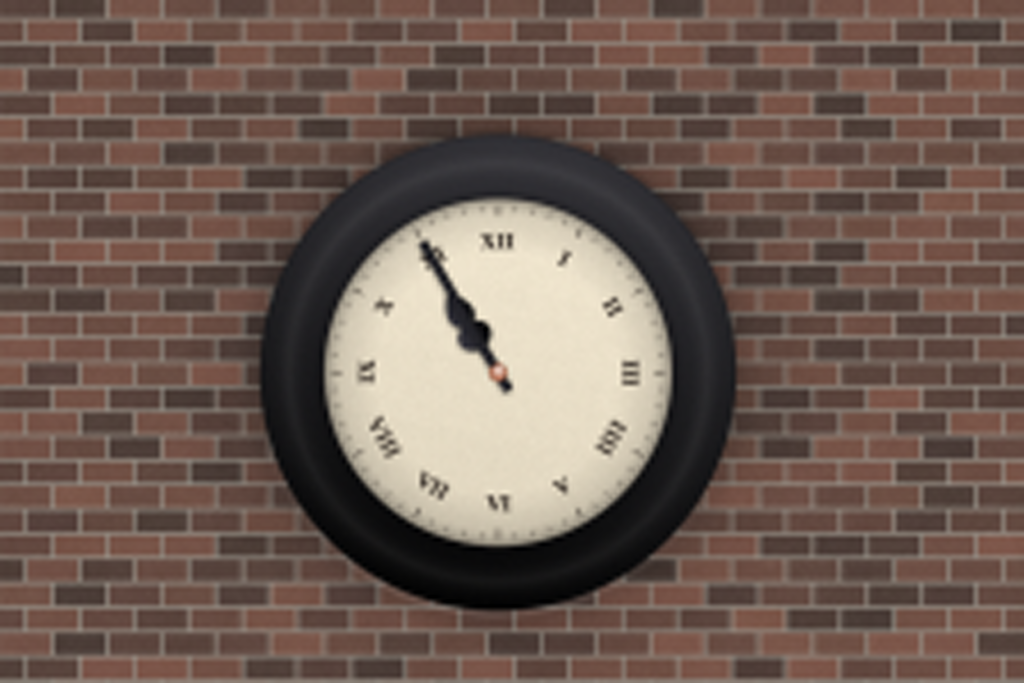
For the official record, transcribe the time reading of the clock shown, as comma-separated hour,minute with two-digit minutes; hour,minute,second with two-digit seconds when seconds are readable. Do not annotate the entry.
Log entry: 10,55
